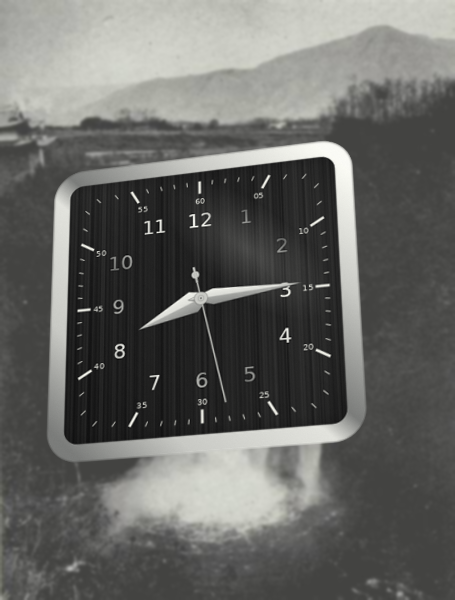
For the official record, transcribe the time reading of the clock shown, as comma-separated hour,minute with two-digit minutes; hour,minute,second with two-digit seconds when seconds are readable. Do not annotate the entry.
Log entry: 8,14,28
